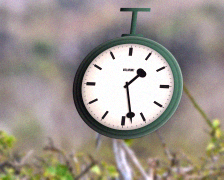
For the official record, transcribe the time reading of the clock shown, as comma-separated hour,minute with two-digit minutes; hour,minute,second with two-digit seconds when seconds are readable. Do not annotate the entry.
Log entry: 1,28
